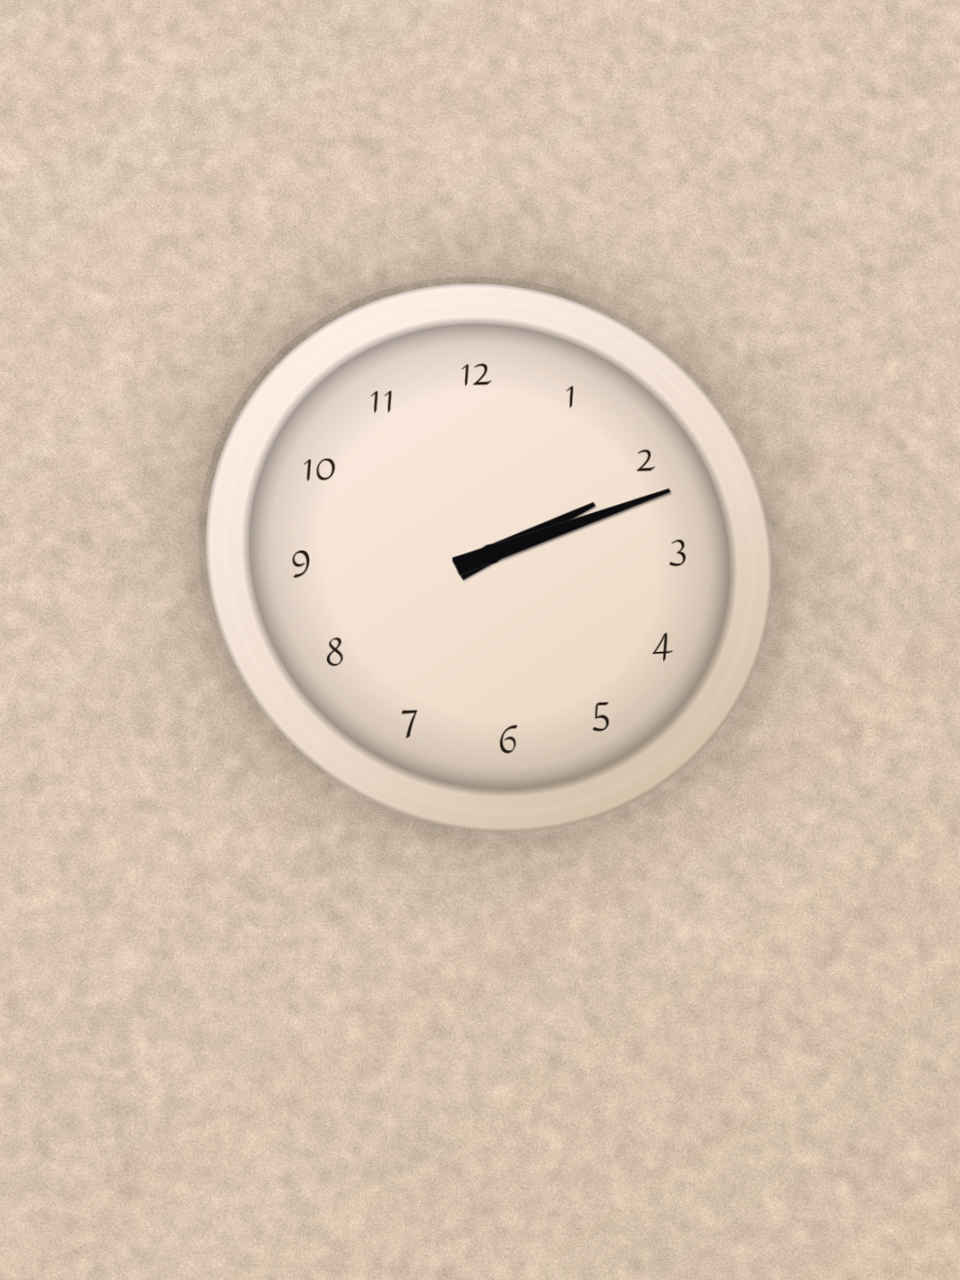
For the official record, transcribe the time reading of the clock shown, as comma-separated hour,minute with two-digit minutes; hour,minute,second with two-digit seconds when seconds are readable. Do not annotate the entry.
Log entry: 2,12
